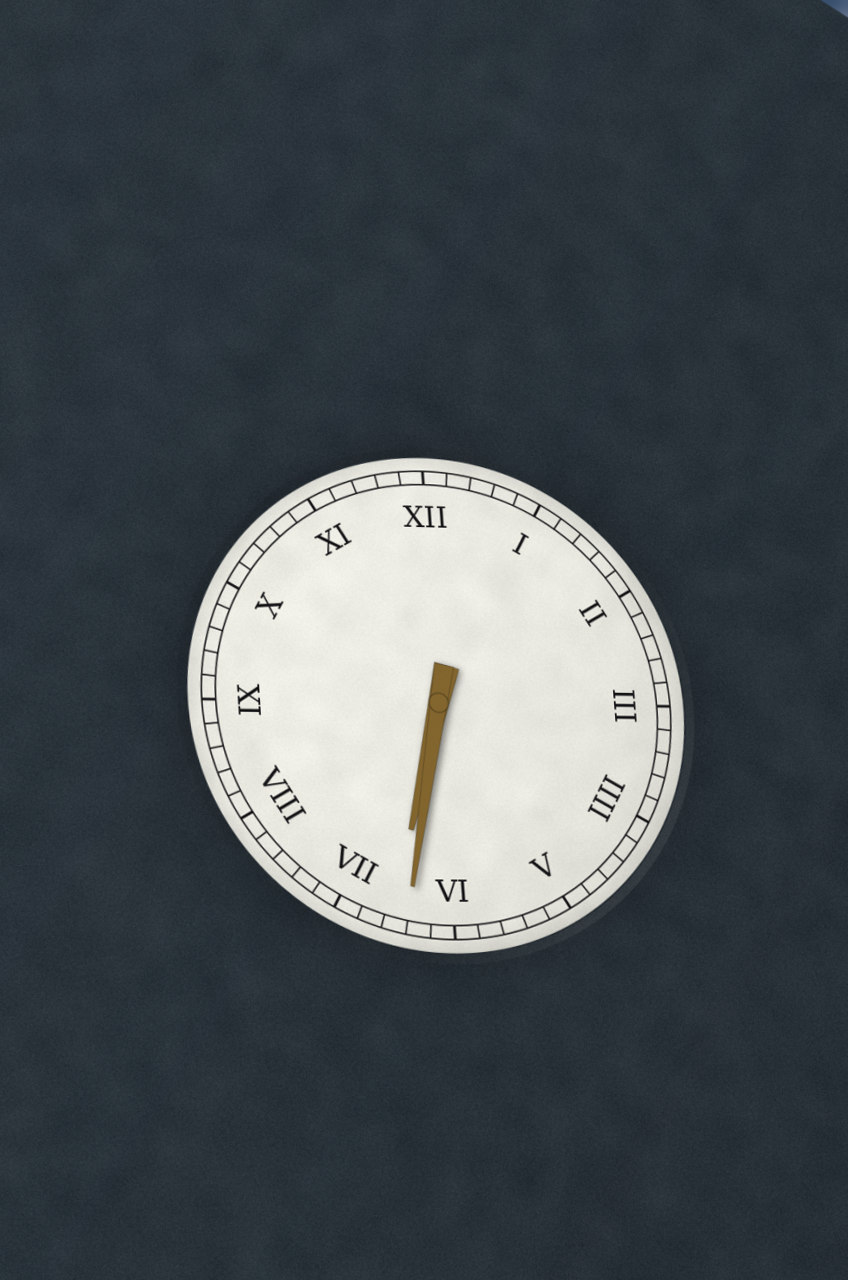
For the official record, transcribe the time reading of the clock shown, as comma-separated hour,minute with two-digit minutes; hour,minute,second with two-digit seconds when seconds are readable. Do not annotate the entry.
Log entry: 6,32
